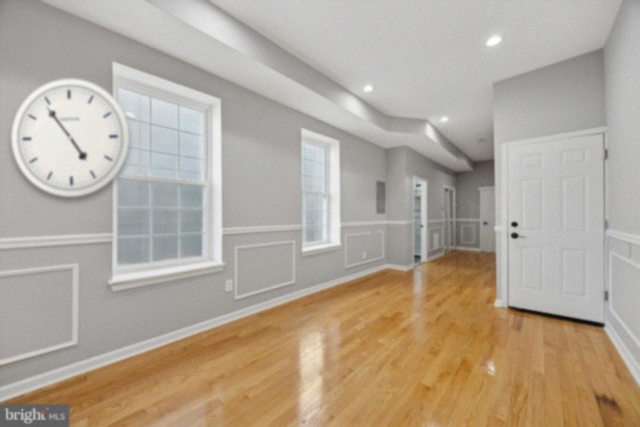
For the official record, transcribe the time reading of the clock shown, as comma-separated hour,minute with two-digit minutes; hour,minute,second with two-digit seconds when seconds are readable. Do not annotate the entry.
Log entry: 4,54
